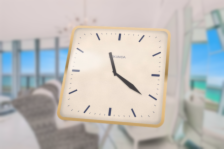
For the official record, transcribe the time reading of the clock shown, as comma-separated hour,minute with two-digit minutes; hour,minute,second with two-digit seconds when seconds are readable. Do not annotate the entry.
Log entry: 11,21
